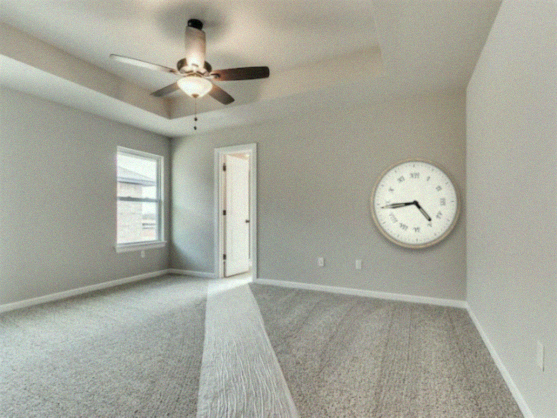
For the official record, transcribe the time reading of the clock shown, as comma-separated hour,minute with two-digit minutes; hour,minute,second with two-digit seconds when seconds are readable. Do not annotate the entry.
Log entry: 4,44
